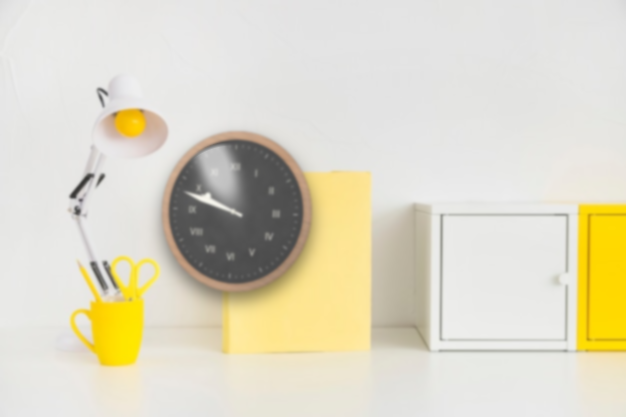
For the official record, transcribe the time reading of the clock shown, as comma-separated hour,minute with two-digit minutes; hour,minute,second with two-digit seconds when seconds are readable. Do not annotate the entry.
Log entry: 9,48
